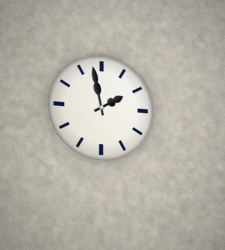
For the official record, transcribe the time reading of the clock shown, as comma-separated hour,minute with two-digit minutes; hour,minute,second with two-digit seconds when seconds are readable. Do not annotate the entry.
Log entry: 1,58
